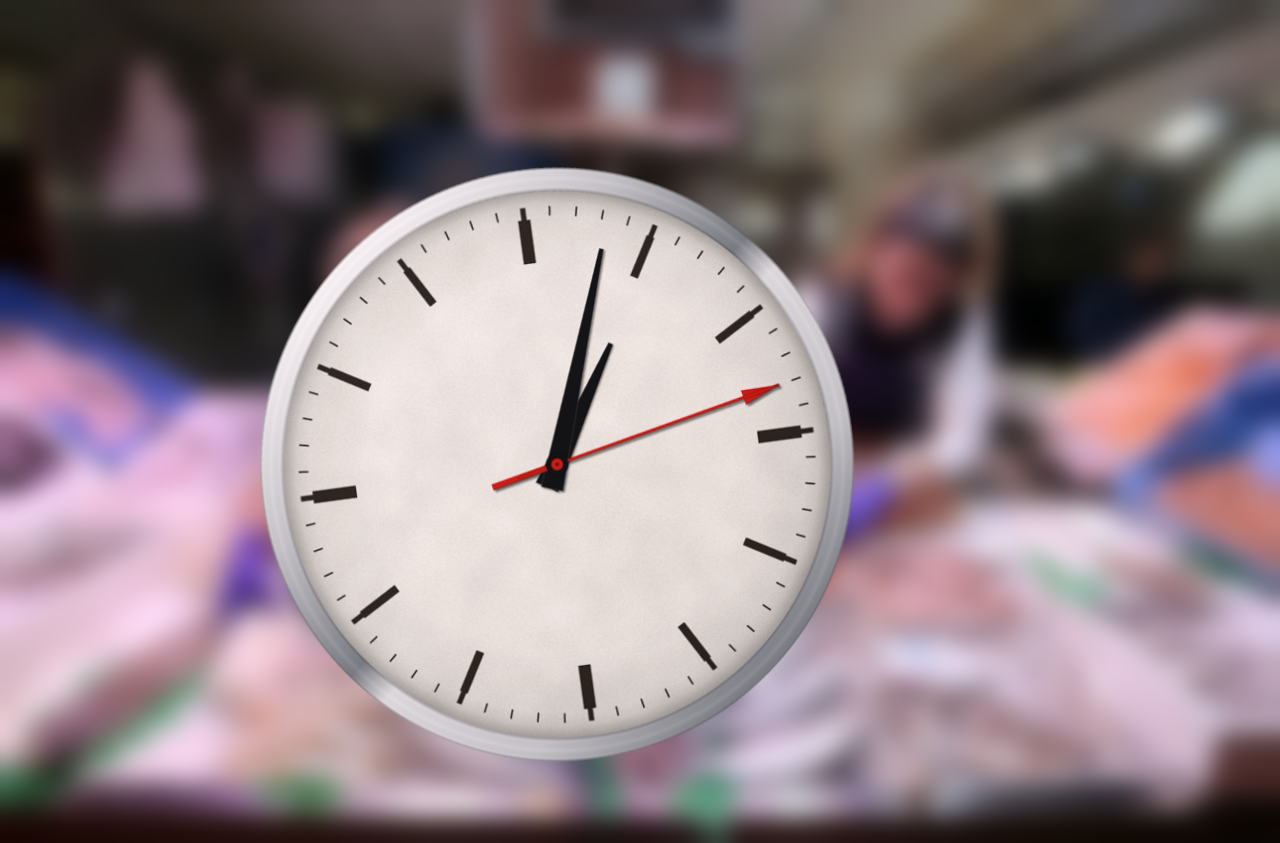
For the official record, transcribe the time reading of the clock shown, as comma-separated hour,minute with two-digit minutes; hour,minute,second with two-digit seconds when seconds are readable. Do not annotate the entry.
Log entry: 1,03,13
